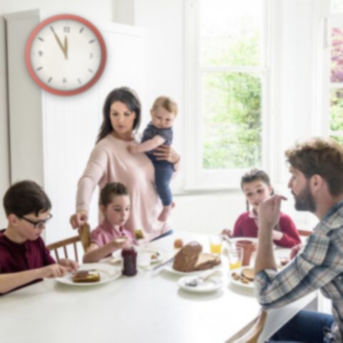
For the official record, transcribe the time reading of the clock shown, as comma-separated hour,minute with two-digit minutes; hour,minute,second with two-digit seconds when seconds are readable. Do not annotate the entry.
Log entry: 11,55
